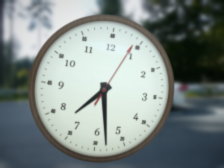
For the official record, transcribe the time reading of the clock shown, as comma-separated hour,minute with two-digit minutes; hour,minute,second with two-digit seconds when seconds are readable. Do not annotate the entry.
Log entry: 7,28,04
